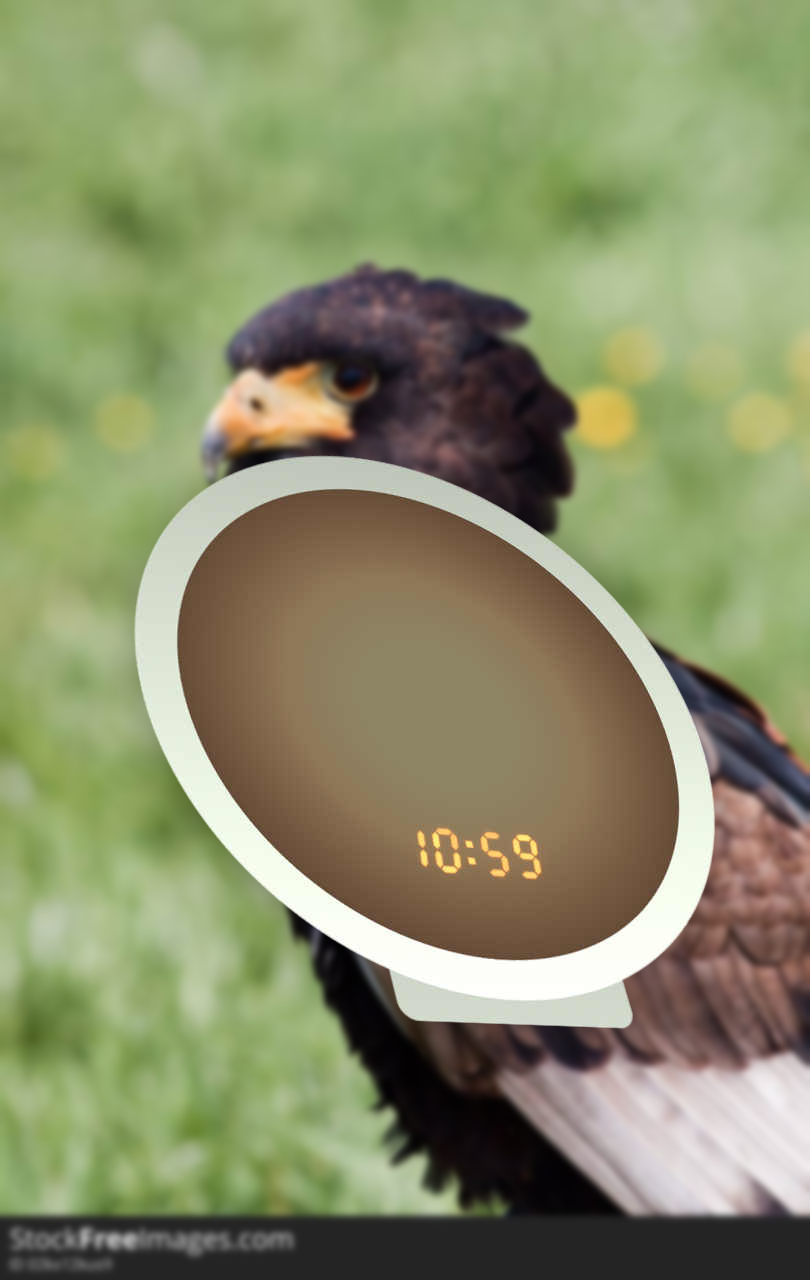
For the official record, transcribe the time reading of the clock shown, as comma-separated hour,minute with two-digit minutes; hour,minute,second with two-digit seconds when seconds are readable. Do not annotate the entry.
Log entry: 10,59
